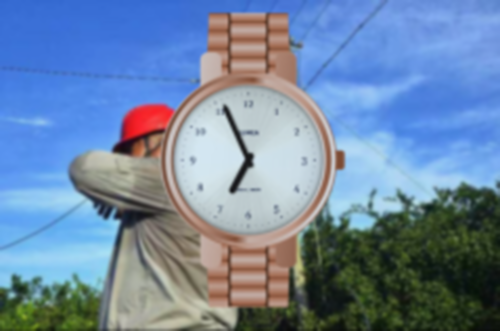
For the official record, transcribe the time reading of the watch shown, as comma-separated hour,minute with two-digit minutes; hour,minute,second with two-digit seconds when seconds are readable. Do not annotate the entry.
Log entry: 6,56
